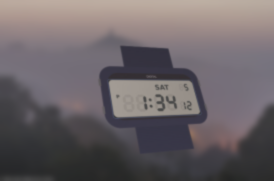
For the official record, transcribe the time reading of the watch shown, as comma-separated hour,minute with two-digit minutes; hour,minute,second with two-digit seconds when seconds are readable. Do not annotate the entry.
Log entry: 1,34,12
